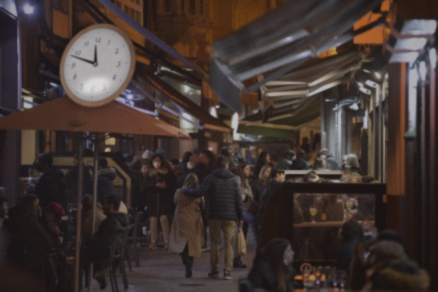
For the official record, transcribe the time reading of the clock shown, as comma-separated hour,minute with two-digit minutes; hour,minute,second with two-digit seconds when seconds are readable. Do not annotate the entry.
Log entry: 11,48
